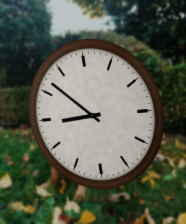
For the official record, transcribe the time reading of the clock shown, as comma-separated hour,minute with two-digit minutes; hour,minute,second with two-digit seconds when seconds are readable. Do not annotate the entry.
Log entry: 8,52
